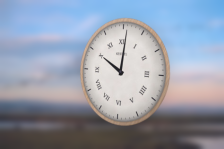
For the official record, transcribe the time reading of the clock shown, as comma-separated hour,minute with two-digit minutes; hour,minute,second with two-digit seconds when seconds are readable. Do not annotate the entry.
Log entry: 10,01
